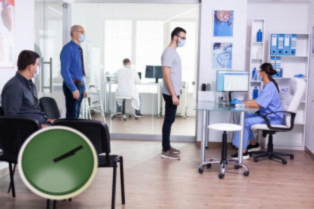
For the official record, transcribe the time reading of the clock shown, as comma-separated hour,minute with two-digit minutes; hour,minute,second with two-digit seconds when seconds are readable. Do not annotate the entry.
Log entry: 2,10
